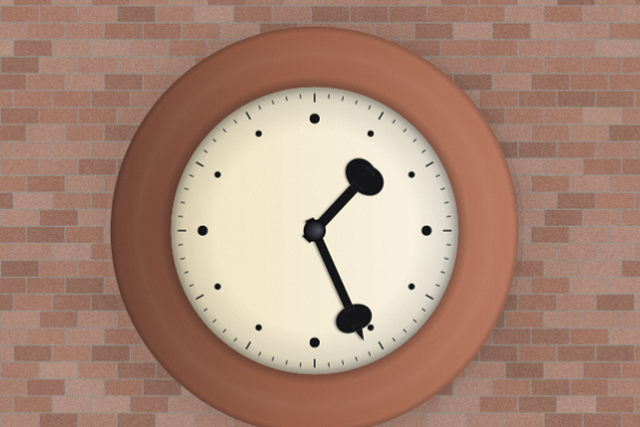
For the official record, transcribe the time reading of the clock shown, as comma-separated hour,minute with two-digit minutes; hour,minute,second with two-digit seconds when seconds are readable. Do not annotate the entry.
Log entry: 1,26
